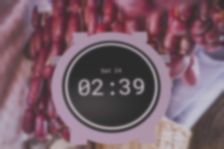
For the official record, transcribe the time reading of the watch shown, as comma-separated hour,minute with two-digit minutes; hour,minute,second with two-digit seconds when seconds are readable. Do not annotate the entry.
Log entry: 2,39
